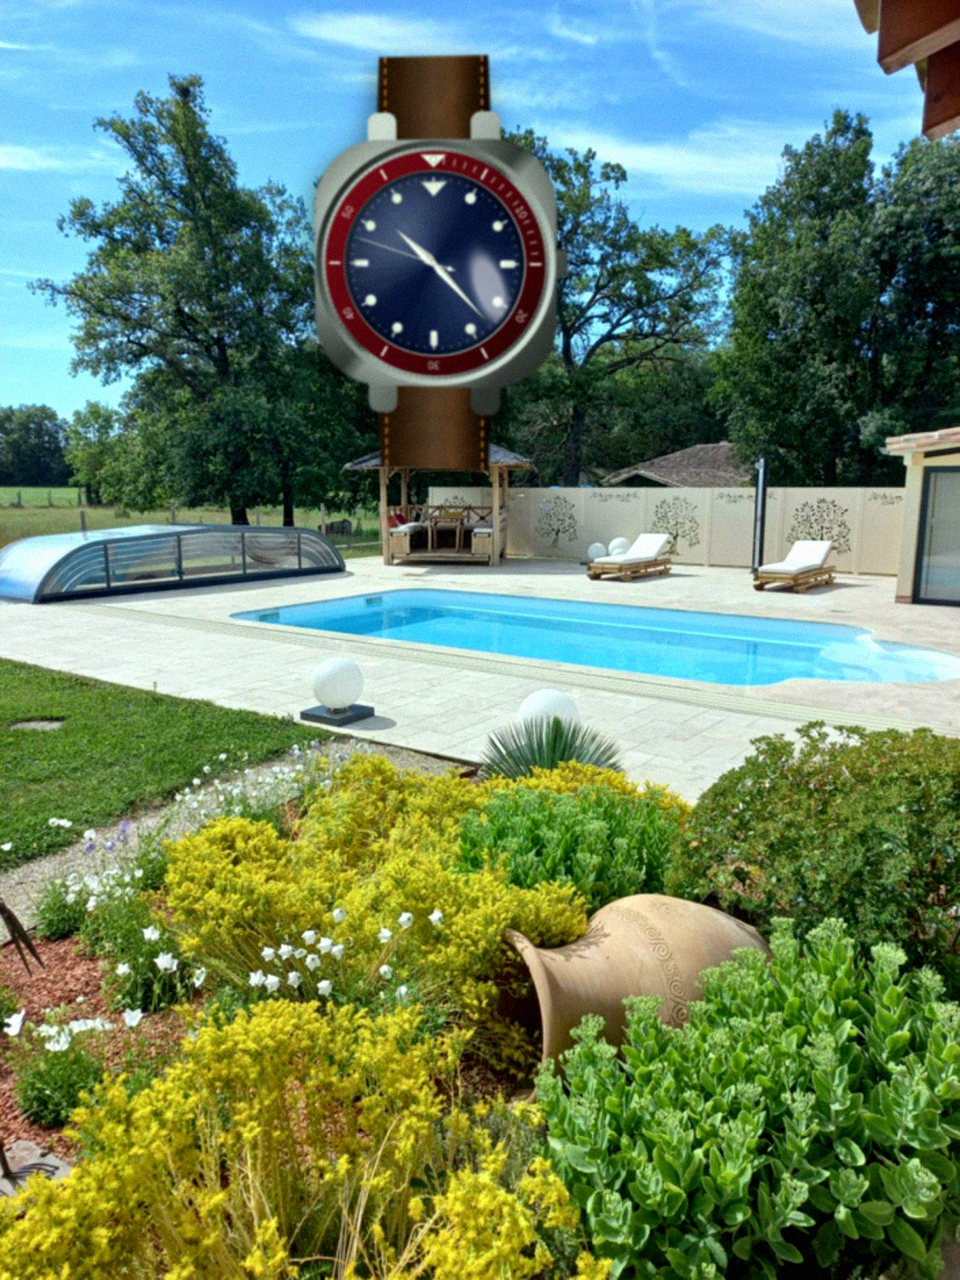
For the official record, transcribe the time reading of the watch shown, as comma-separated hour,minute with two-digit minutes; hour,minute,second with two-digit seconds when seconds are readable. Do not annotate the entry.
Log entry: 10,22,48
